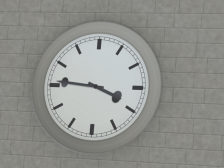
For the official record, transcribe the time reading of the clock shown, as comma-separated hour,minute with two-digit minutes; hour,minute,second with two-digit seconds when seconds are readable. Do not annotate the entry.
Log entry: 3,46
